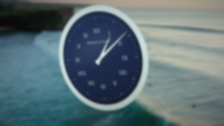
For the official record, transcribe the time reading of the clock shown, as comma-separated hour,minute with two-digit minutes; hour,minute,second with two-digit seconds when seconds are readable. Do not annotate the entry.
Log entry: 1,09
